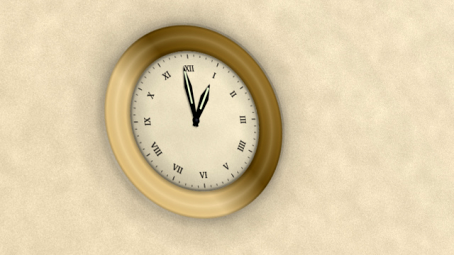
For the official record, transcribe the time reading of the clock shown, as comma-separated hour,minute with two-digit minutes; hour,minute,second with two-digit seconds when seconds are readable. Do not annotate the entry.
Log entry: 12,59
